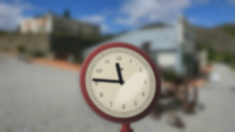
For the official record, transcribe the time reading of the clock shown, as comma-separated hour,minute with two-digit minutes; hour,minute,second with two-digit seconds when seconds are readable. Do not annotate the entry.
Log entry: 11,46
